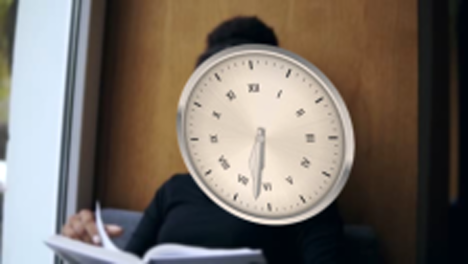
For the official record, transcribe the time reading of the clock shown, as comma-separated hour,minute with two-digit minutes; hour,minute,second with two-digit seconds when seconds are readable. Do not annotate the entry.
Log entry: 6,32
